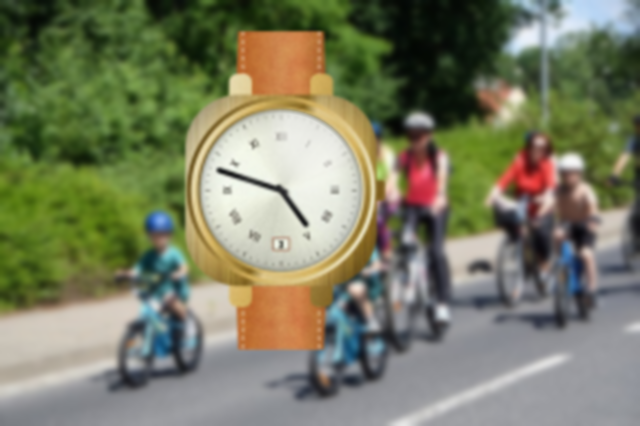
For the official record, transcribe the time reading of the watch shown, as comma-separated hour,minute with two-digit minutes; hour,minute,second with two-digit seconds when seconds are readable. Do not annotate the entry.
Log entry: 4,48
